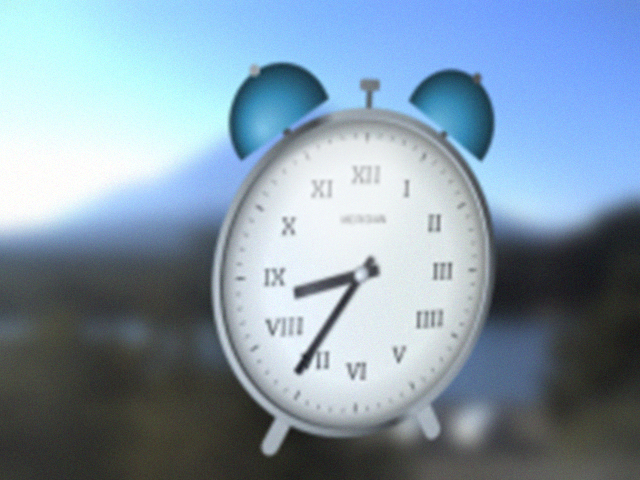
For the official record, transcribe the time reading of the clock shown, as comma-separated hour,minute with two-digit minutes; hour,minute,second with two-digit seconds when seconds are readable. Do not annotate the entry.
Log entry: 8,36
